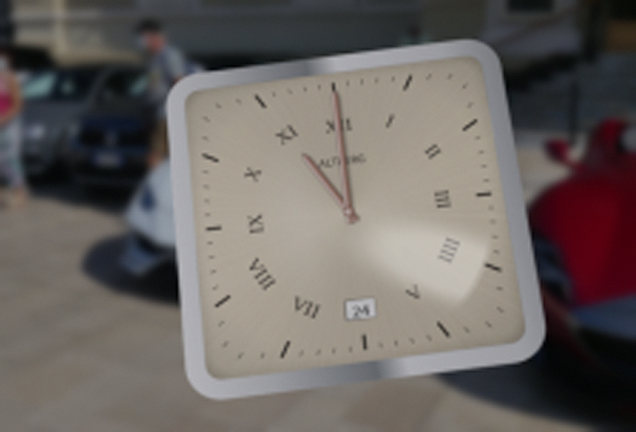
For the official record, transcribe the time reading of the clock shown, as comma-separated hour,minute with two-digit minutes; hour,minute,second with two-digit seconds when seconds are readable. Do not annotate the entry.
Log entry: 11,00
